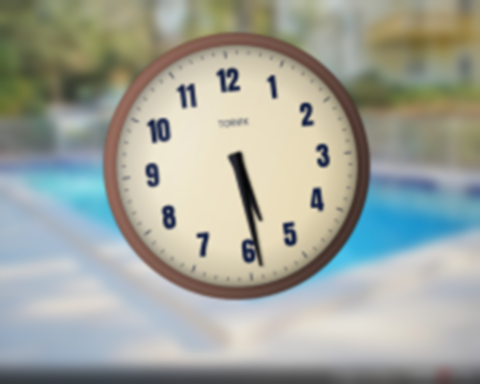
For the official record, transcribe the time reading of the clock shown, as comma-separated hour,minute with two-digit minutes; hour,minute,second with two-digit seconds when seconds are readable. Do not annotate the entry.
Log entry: 5,29
